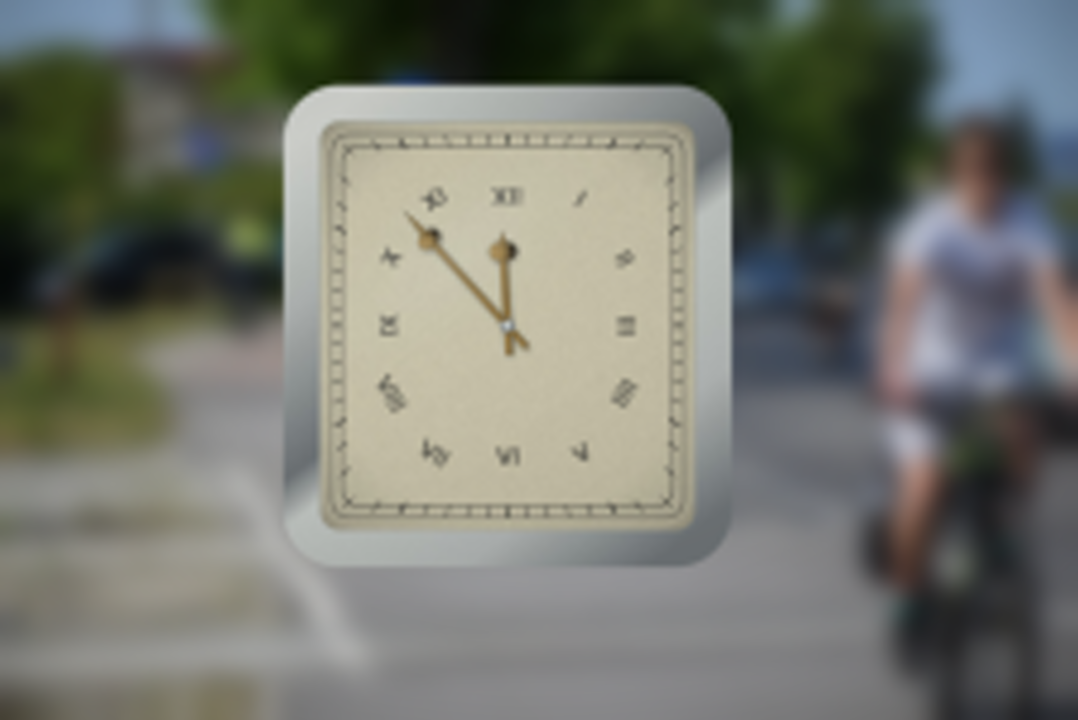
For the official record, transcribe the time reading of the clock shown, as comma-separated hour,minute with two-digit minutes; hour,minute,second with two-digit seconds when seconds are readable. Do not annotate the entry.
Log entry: 11,53
